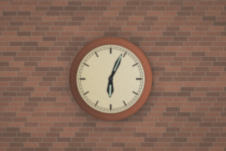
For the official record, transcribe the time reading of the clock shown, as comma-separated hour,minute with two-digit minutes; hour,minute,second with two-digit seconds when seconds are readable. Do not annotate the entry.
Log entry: 6,04
